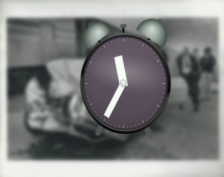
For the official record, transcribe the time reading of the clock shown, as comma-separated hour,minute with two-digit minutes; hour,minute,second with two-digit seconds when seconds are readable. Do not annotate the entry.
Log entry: 11,35
